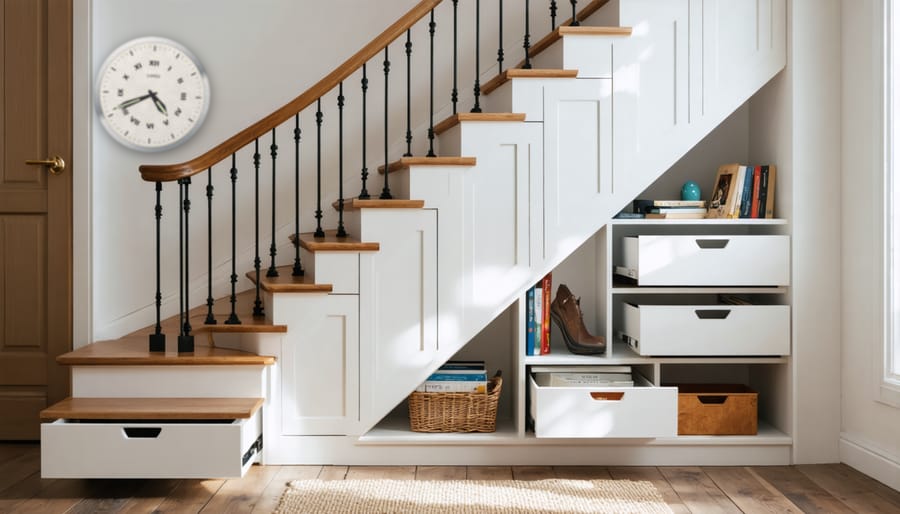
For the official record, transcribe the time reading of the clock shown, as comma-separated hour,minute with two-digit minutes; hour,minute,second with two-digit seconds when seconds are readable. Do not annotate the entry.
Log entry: 4,41
